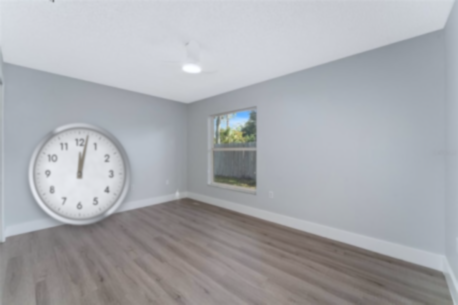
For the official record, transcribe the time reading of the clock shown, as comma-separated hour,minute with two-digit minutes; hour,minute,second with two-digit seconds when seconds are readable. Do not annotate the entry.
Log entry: 12,02
